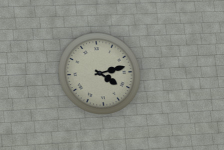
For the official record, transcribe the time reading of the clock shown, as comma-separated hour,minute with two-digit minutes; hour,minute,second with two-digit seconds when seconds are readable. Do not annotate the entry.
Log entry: 4,13
